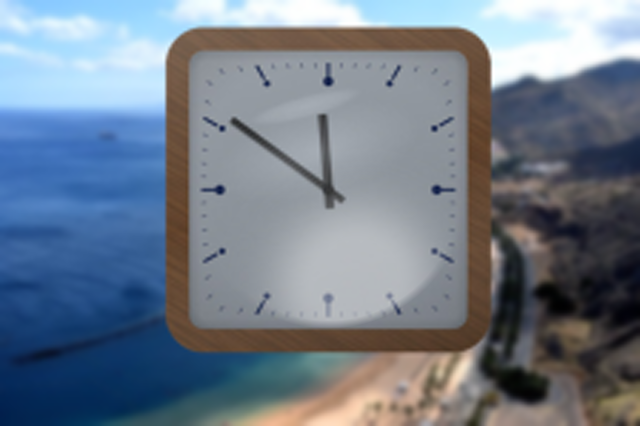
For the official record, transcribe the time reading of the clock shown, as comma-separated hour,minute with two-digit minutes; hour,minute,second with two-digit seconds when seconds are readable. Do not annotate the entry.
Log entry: 11,51
